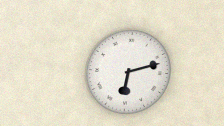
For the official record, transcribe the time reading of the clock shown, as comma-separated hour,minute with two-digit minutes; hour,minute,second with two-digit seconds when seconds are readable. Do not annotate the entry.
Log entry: 6,12
